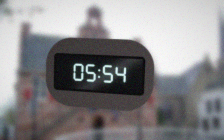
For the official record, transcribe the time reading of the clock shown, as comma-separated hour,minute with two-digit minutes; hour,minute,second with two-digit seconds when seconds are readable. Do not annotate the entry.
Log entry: 5,54
